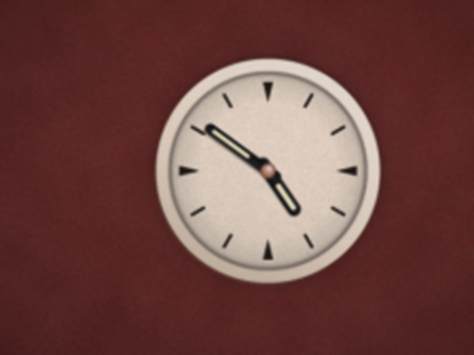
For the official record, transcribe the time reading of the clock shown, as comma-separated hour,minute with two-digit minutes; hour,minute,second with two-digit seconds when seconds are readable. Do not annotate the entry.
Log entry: 4,51
